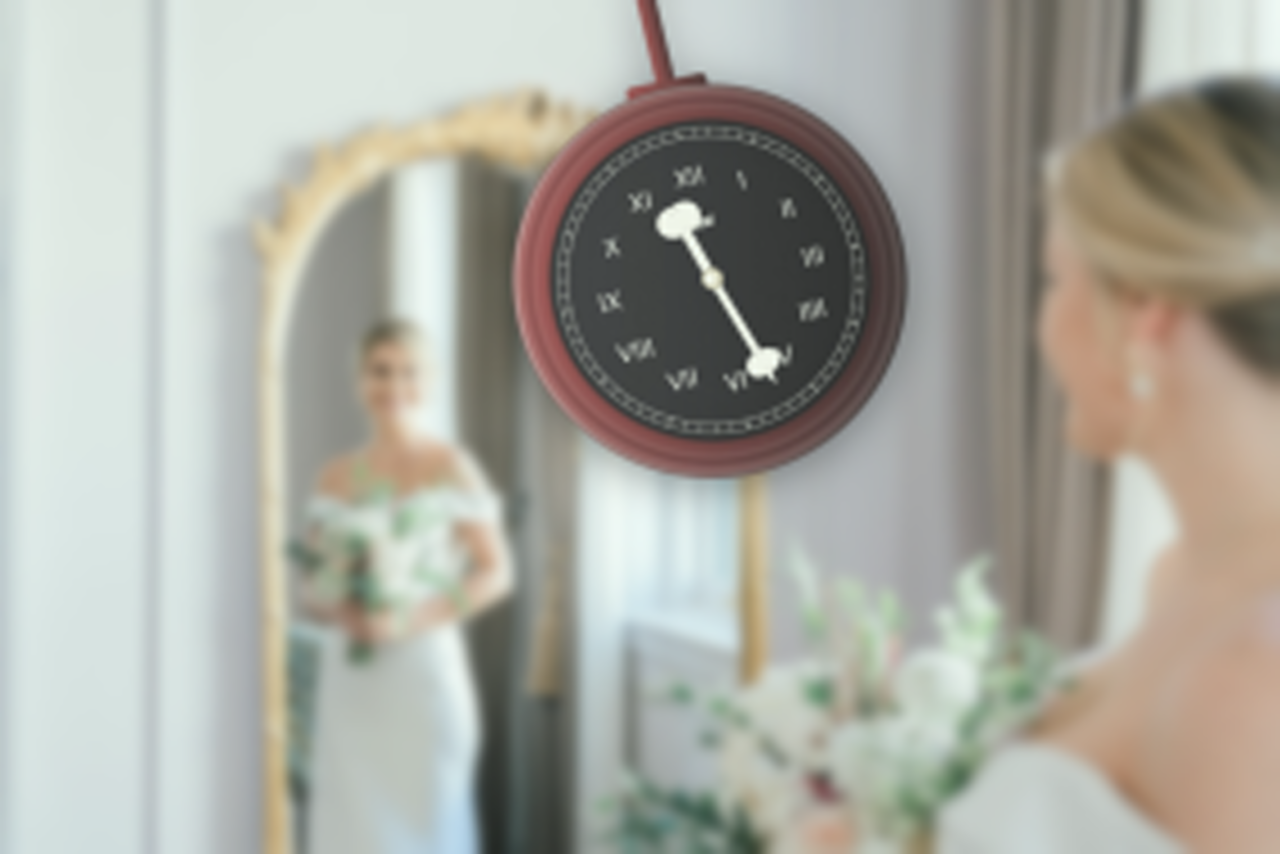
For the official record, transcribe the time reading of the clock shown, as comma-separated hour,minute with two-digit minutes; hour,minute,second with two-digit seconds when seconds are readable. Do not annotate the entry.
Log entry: 11,27
